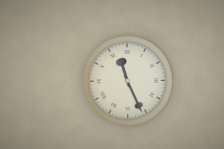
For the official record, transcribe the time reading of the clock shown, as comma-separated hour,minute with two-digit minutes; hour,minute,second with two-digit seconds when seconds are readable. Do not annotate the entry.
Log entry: 11,26
